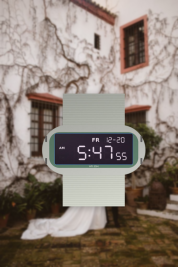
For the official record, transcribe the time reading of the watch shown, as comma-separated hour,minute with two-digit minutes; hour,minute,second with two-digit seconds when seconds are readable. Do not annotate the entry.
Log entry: 5,47,55
